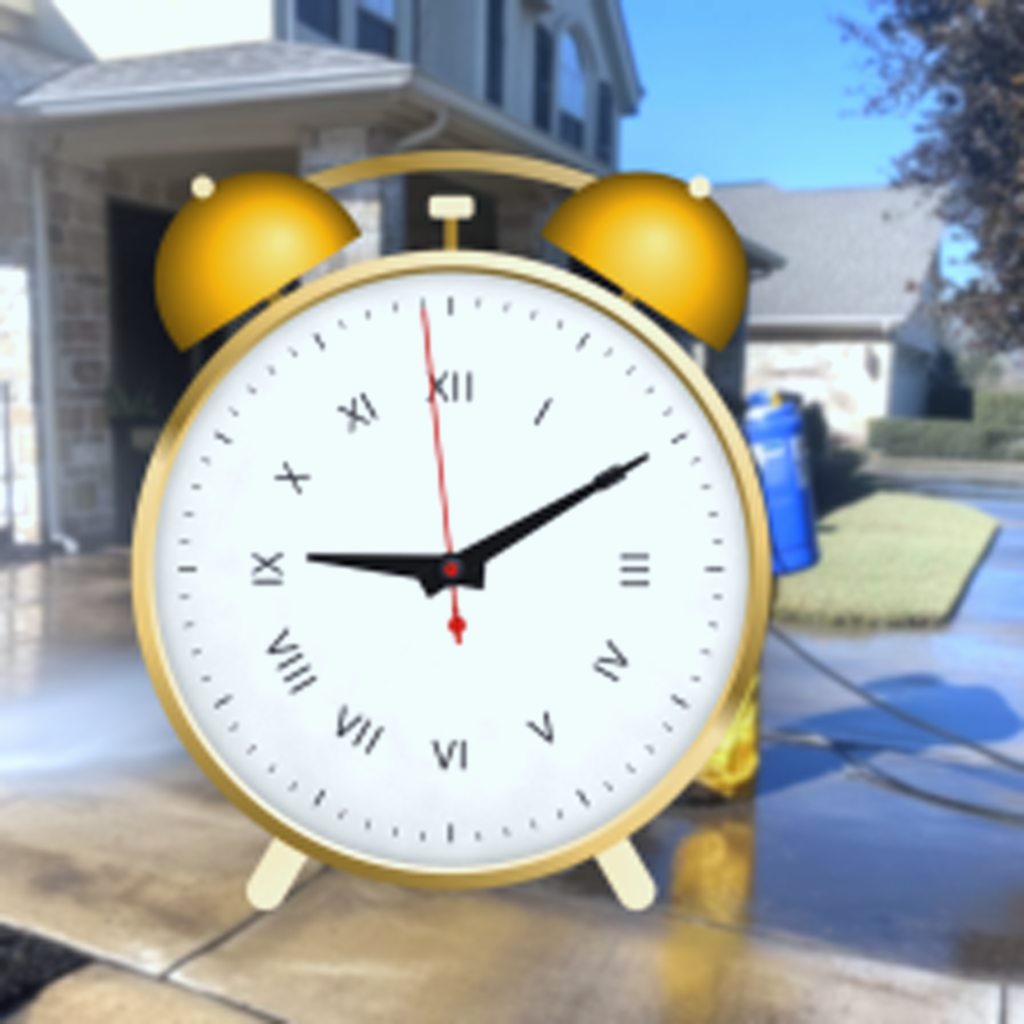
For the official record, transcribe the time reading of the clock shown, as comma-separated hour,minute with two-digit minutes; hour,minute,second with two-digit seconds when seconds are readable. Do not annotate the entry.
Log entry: 9,09,59
